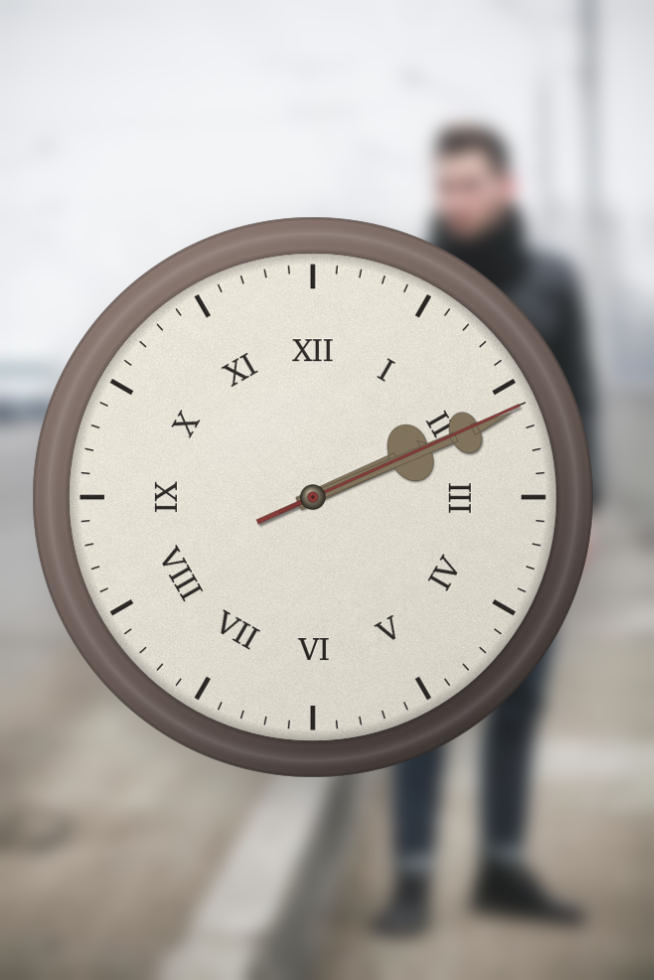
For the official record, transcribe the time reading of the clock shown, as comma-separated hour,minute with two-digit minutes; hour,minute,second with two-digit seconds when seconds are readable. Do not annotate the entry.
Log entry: 2,11,11
